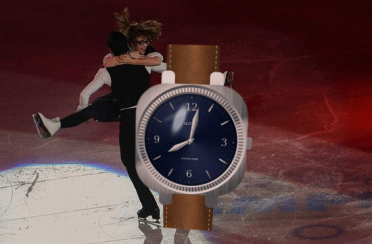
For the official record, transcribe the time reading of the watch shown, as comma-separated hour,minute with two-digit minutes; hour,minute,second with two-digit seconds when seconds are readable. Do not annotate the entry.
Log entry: 8,02
